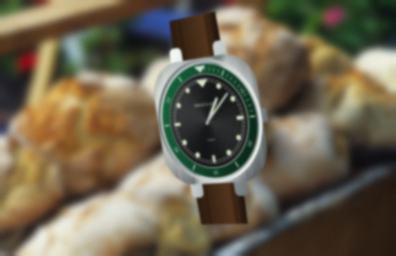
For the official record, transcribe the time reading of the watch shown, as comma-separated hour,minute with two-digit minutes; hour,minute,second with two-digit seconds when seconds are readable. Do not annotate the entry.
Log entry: 1,08
